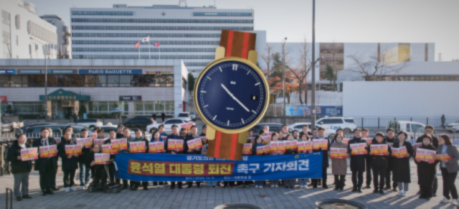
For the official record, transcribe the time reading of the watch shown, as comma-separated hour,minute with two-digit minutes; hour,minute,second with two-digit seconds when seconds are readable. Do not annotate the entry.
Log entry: 10,21
